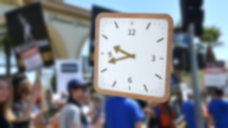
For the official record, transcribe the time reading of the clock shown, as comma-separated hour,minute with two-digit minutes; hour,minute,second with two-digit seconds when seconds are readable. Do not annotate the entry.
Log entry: 9,42
